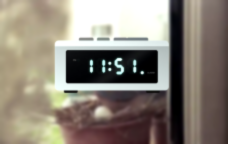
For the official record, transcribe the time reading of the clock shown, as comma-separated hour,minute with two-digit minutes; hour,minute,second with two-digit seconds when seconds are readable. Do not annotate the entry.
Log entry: 11,51
